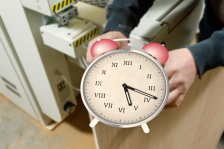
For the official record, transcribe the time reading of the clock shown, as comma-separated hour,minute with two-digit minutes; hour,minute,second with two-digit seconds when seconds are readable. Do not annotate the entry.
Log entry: 5,18
